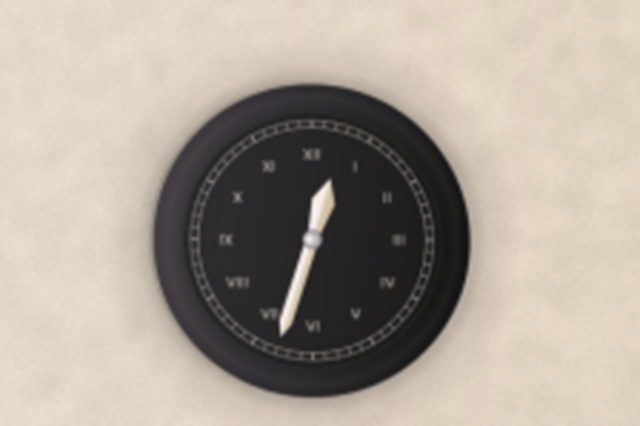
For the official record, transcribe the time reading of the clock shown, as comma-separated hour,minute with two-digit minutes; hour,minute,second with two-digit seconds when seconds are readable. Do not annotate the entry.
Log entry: 12,33
